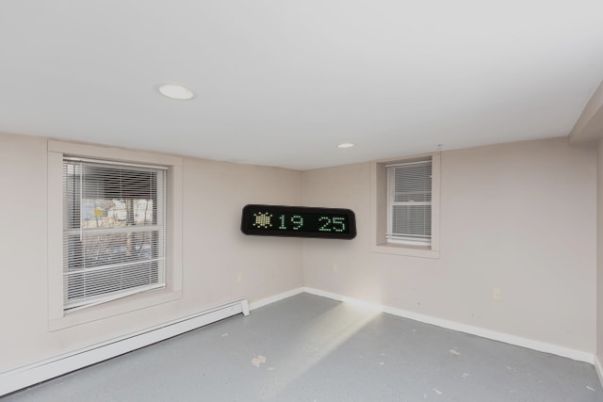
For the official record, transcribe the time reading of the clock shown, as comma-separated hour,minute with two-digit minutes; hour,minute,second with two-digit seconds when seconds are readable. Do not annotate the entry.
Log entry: 19,25
